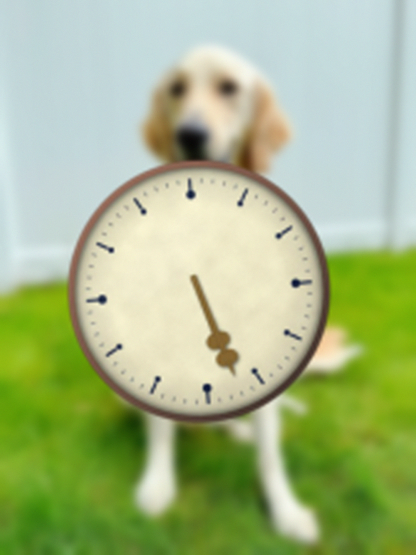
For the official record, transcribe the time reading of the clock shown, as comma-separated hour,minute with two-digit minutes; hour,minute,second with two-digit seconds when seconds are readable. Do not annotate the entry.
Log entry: 5,27
